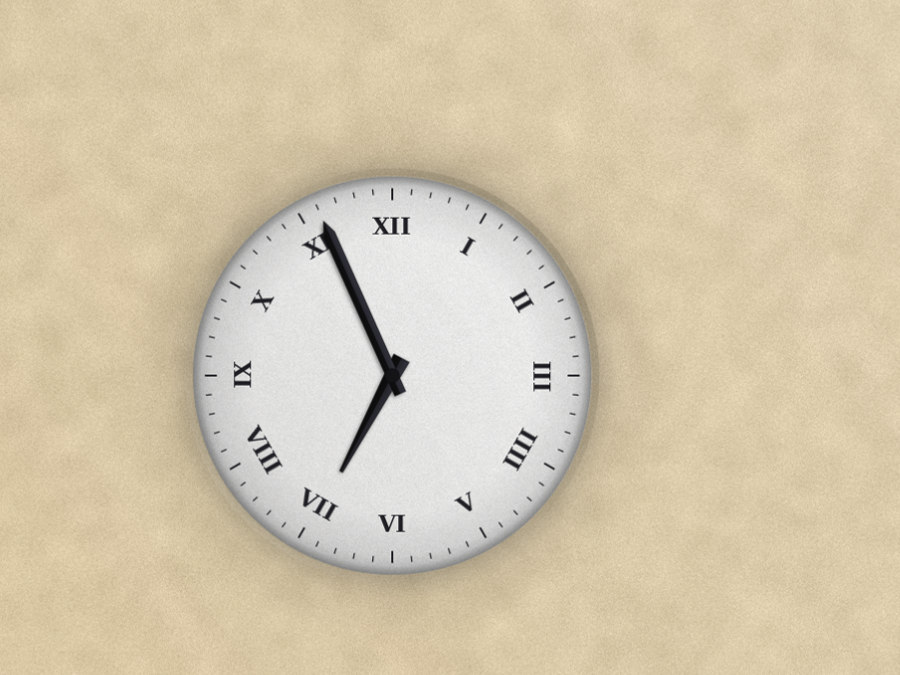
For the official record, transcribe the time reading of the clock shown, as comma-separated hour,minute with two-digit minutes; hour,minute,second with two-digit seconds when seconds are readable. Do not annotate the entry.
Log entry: 6,56
